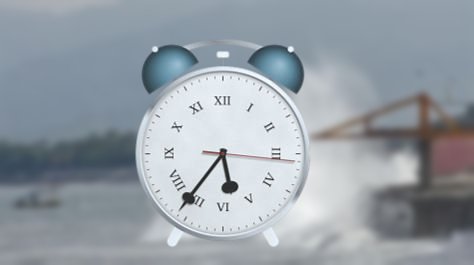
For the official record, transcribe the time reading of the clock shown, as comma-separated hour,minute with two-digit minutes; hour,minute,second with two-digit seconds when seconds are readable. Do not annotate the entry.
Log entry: 5,36,16
